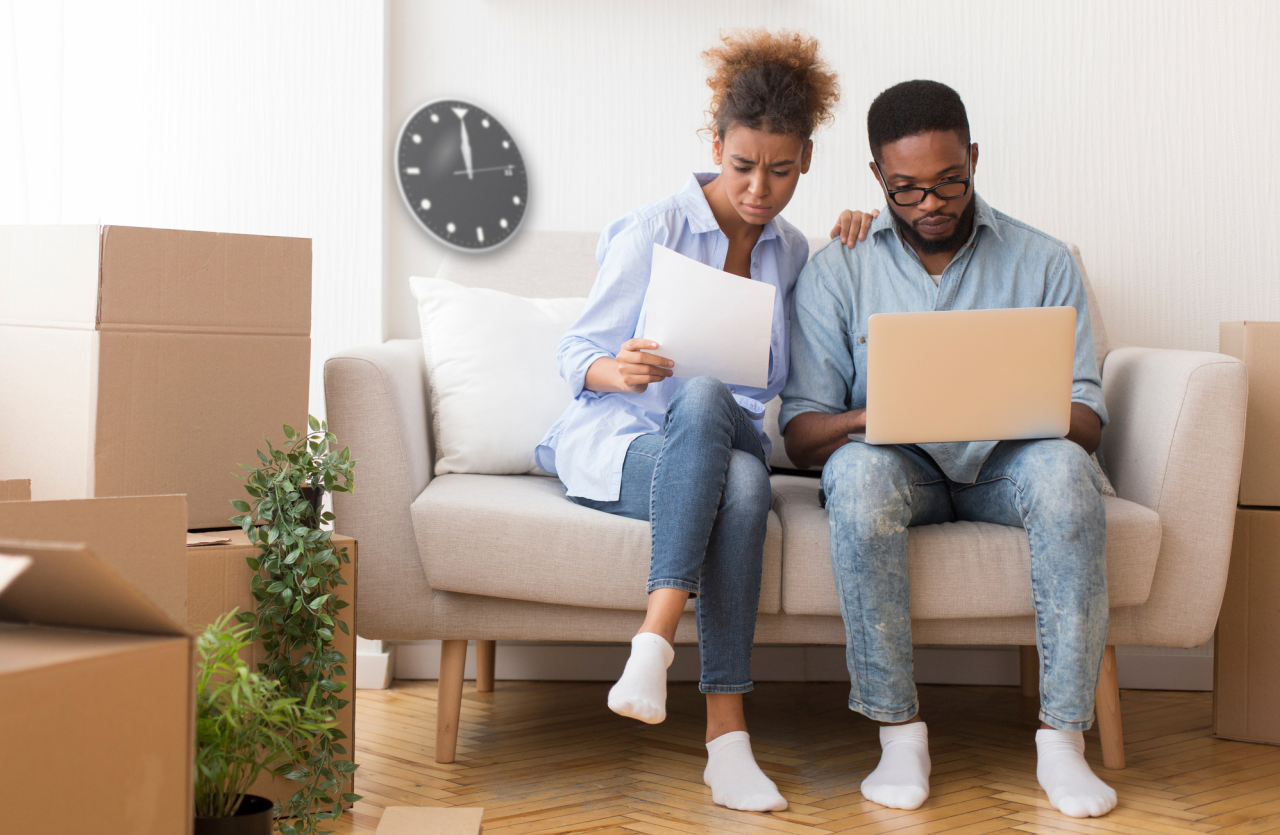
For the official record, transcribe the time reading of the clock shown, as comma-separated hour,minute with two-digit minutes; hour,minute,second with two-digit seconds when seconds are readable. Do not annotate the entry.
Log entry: 12,00,14
